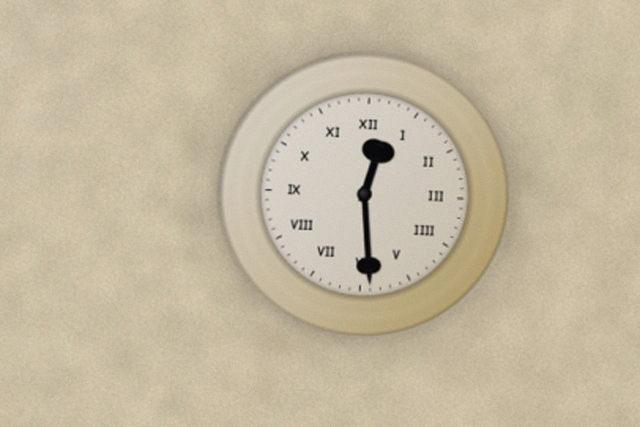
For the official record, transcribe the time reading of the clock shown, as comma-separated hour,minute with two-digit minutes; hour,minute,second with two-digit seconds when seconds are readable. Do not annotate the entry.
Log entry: 12,29
